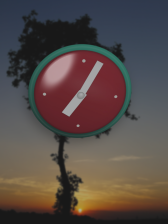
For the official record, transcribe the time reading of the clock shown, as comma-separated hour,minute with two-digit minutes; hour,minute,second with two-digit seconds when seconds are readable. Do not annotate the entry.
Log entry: 7,04
